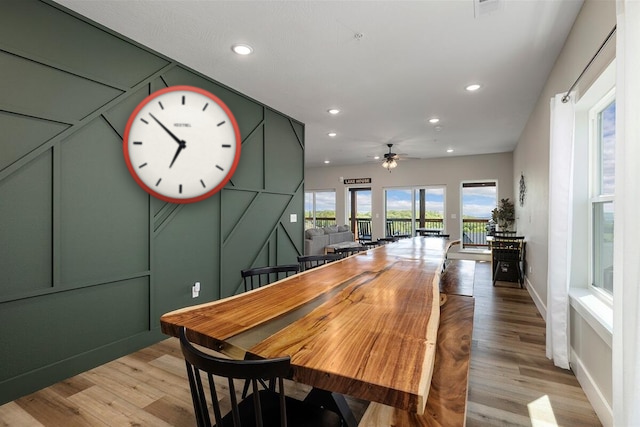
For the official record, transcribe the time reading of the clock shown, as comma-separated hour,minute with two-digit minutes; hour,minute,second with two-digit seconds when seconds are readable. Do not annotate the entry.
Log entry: 6,52
